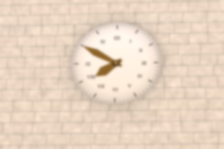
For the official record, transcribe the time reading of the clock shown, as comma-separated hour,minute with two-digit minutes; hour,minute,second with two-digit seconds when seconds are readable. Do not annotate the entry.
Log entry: 7,50
